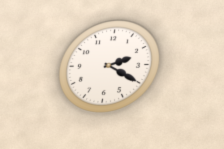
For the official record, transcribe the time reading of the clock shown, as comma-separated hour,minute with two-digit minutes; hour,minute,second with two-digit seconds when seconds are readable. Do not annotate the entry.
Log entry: 2,20
